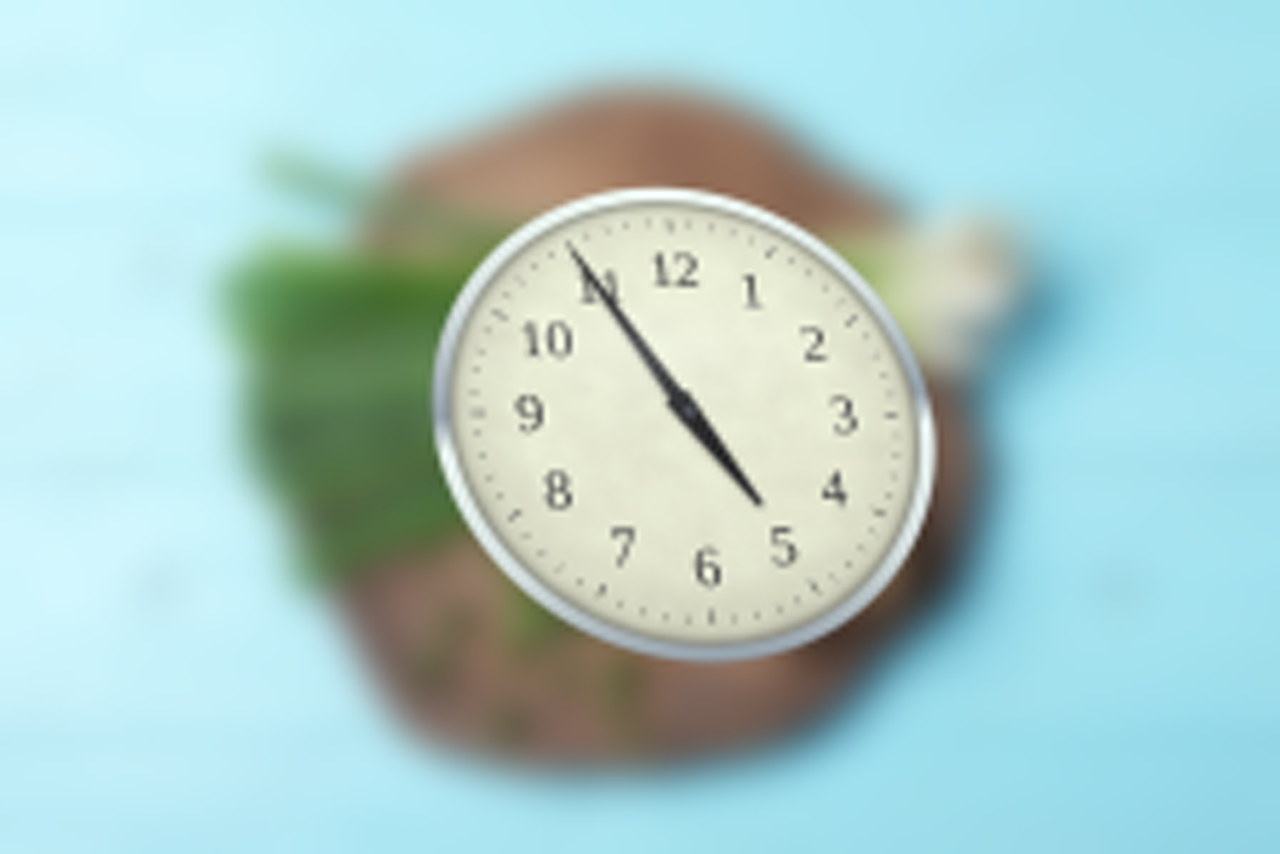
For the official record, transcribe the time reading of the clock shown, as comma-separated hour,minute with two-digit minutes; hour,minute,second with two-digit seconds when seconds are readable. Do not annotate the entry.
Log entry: 4,55
